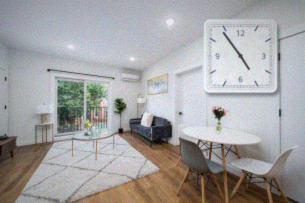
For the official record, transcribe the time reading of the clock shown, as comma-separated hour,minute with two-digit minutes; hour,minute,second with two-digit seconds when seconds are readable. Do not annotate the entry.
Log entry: 4,54
